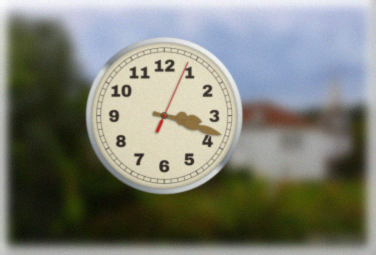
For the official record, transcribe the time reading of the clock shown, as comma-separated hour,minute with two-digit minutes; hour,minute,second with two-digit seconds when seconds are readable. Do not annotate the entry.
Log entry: 3,18,04
